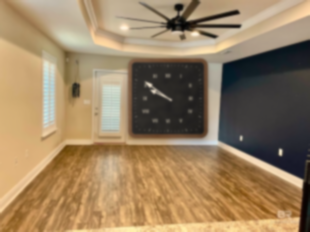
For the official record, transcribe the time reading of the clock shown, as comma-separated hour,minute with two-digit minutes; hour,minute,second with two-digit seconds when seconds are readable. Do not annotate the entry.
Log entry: 9,51
